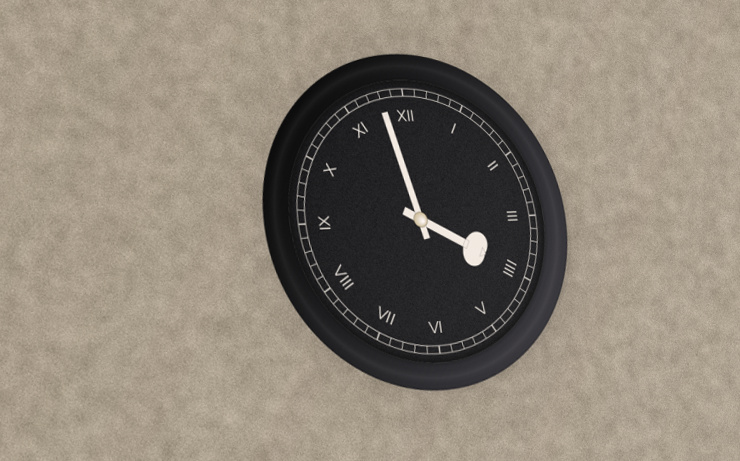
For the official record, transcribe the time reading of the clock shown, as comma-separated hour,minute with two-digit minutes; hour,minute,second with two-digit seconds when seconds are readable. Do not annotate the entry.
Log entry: 3,58
